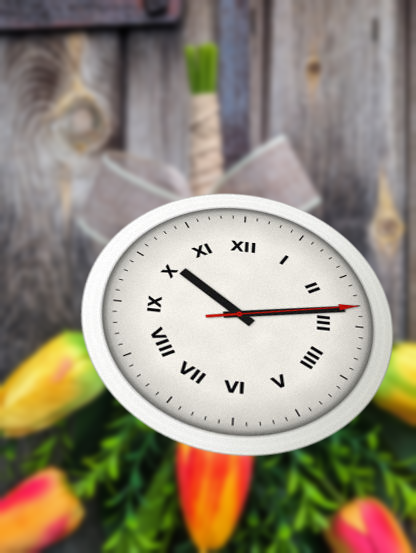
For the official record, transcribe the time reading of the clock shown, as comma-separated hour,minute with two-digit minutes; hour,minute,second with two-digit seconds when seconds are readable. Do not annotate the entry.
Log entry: 10,13,13
